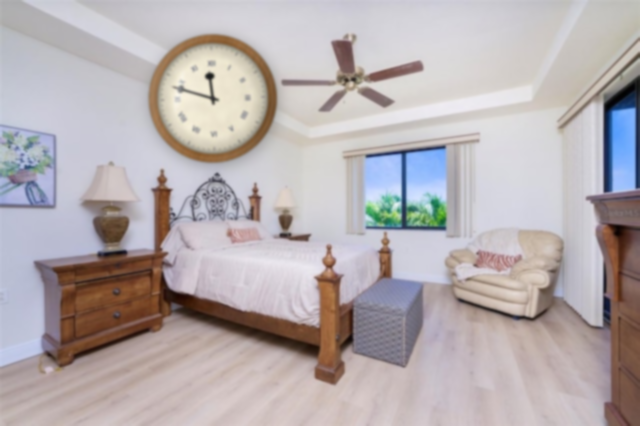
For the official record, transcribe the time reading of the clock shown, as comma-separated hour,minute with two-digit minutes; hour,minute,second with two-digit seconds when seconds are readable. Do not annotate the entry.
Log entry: 11,48
